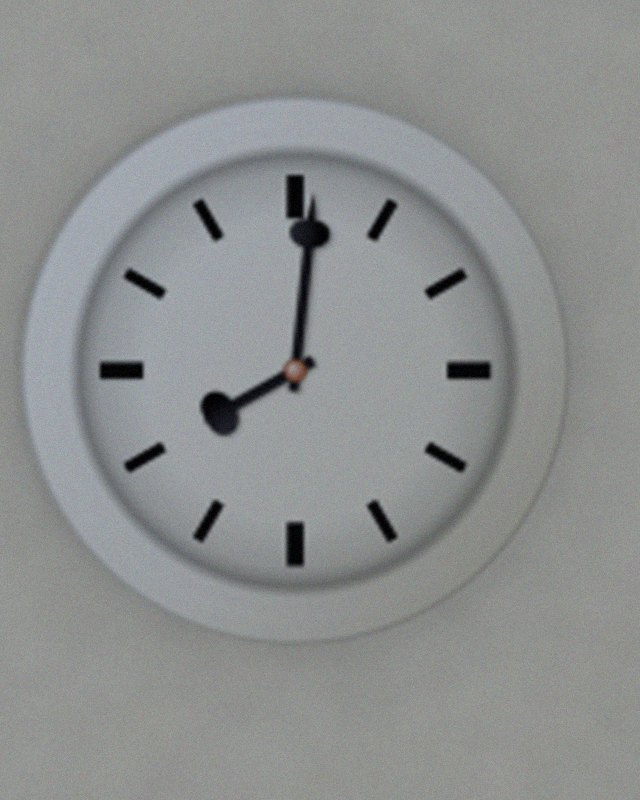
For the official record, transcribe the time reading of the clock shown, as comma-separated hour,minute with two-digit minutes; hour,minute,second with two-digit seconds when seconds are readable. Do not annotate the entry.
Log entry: 8,01
